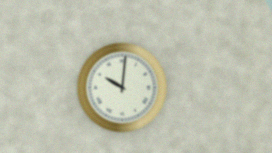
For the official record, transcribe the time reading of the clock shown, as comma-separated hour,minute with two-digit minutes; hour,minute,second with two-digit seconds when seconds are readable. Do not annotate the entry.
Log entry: 10,01
